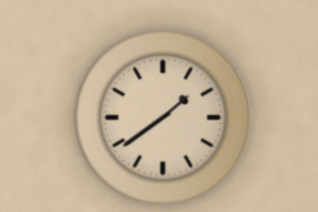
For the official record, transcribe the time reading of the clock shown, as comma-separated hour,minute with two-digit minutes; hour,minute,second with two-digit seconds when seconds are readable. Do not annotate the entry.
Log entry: 1,39
